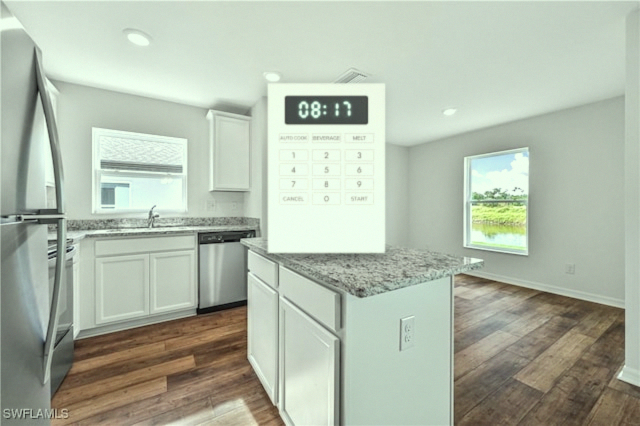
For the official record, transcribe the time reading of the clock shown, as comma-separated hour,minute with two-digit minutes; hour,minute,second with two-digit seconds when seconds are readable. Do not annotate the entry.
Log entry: 8,17
